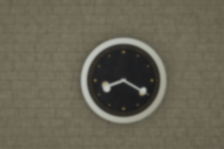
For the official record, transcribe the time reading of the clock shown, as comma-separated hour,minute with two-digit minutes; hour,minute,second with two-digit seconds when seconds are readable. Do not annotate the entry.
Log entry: 8,20
